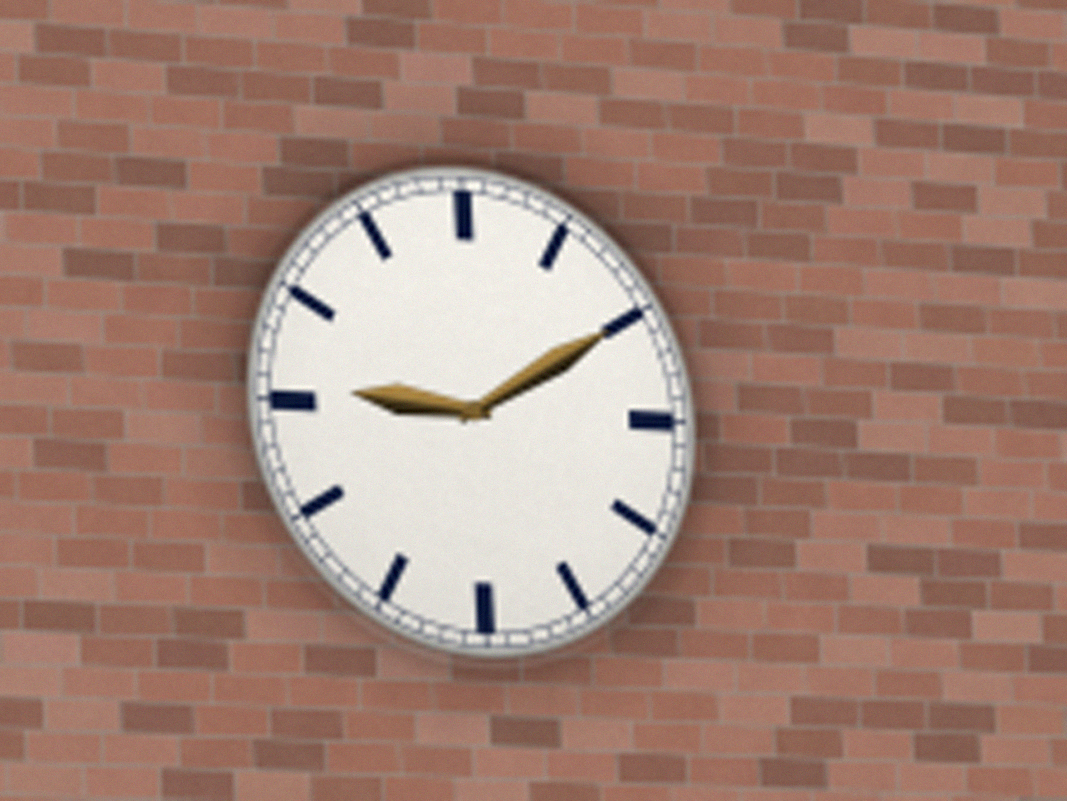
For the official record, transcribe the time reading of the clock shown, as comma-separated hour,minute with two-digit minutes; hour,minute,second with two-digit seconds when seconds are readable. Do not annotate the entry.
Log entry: 9,10
